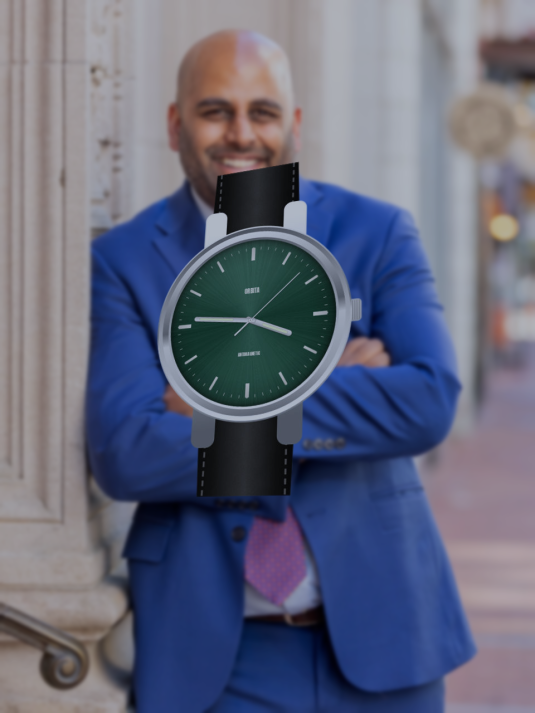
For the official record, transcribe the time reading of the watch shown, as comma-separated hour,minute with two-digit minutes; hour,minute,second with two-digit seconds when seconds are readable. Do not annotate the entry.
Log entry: 3,46,08
